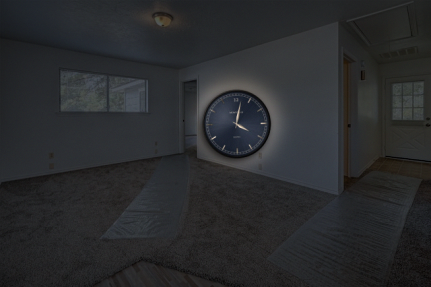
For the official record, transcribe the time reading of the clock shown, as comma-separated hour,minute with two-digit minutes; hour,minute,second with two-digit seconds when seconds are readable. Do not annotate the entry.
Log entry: 4,02
